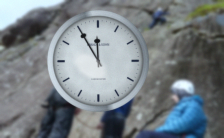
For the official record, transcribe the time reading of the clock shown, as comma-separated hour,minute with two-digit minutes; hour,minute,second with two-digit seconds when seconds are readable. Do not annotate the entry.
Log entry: 11,55
